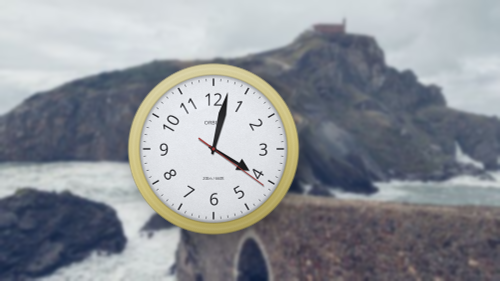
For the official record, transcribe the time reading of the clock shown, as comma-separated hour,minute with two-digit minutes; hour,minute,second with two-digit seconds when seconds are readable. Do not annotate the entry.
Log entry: 4,02,21
